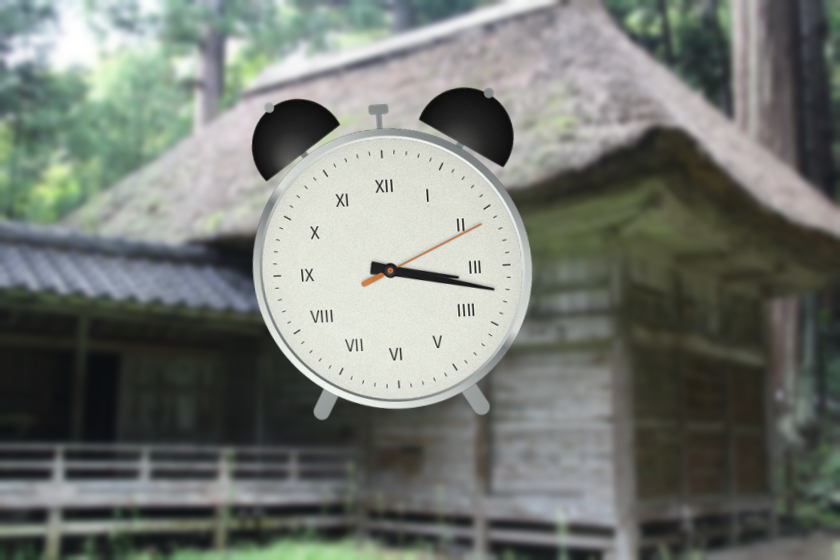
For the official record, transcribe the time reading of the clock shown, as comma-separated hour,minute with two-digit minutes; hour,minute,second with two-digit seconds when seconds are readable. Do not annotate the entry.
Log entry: 3,17,11
